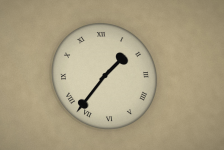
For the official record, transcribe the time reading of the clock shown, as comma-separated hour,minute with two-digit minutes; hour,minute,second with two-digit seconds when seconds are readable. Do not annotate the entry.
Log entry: 1,37
